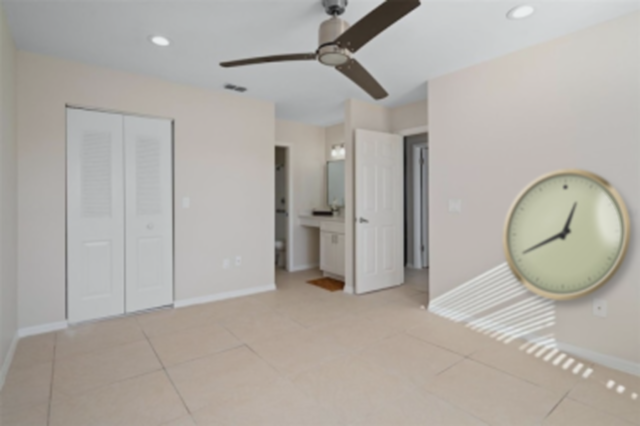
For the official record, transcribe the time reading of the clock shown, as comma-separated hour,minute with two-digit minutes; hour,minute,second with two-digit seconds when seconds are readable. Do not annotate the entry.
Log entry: 12,41
